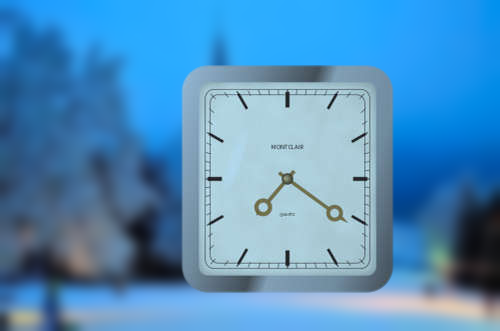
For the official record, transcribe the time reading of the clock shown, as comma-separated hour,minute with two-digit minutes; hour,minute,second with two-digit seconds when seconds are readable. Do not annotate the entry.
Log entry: 7,21
